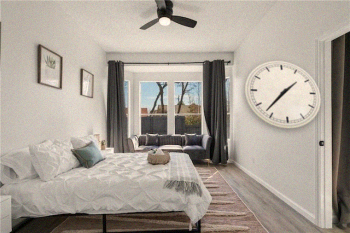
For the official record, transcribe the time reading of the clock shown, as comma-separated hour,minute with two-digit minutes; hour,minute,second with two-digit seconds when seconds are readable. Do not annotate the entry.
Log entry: 1,37
